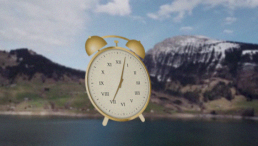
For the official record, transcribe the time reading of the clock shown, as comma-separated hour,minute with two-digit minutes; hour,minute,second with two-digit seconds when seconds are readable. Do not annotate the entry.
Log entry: 7,03
